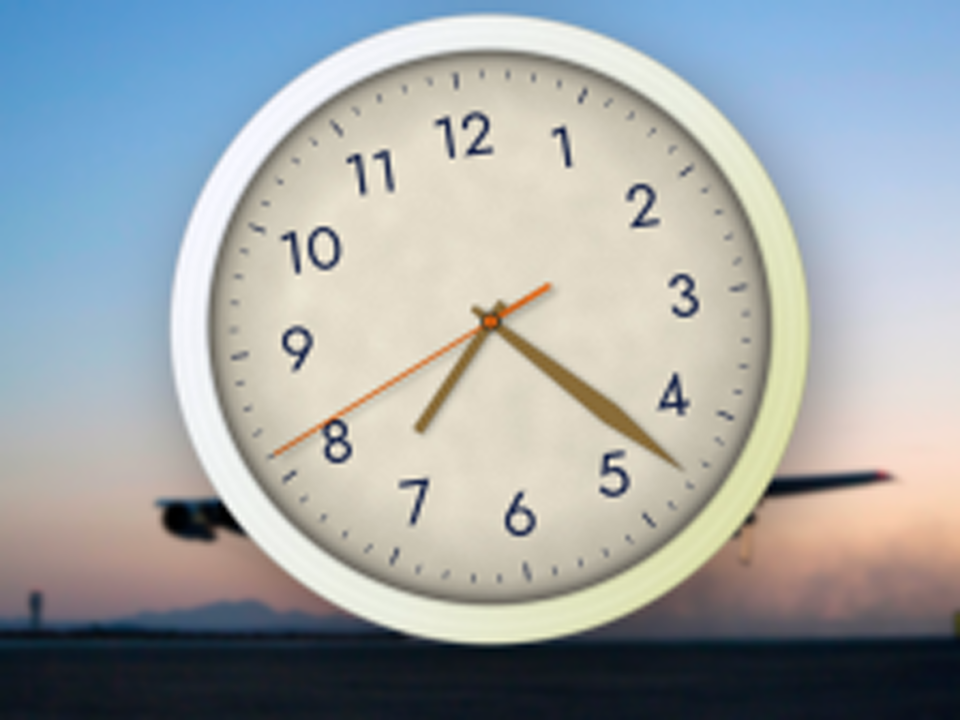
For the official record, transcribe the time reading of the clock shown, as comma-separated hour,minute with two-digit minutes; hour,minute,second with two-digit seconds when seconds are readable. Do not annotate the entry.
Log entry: 7,22,41
